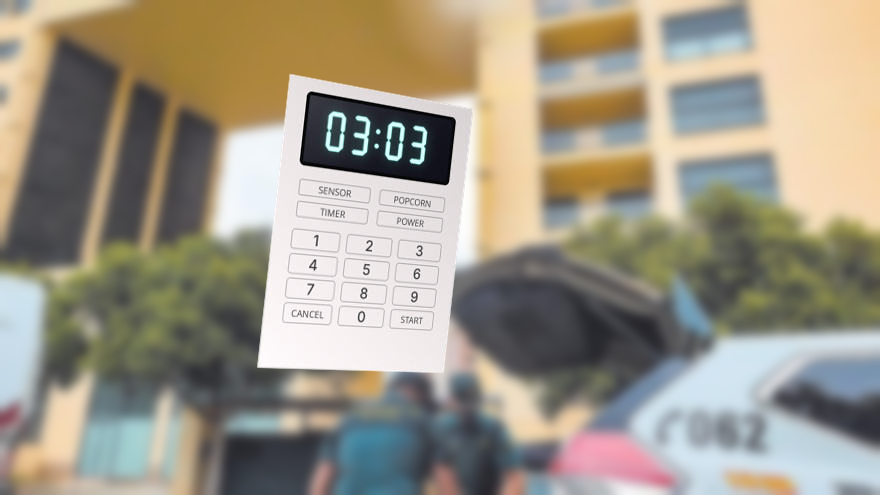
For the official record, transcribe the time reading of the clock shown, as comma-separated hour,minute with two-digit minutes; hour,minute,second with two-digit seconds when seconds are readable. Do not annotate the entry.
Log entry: 3,03
